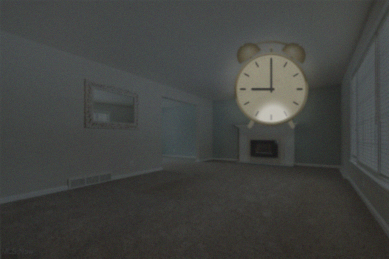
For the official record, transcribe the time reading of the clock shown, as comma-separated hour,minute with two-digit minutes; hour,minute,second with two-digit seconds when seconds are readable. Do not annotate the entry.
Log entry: 9,00
